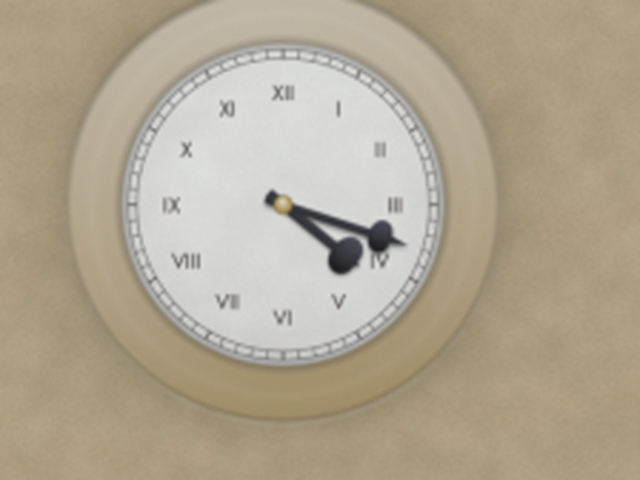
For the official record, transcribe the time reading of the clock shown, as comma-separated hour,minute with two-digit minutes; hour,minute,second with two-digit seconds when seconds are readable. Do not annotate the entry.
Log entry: 4,18
